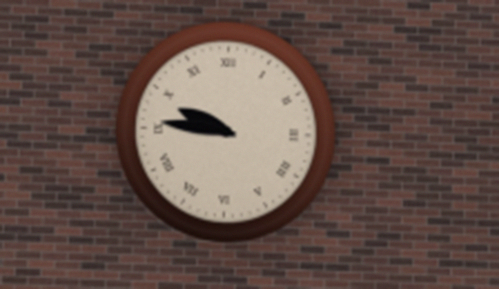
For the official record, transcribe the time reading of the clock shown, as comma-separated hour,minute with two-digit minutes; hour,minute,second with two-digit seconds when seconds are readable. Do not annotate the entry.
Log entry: 9,46
